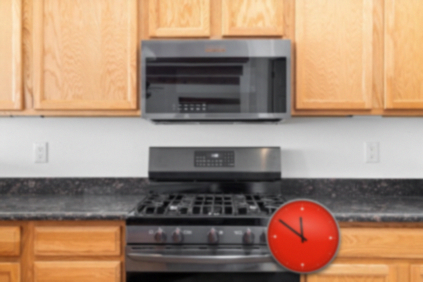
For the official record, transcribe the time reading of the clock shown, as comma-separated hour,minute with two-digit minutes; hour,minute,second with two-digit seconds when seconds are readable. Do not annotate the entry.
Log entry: 11,51
